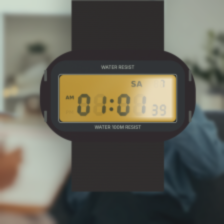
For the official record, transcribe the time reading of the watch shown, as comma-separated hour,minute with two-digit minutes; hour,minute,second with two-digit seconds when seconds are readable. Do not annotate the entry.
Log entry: 1,01,39
